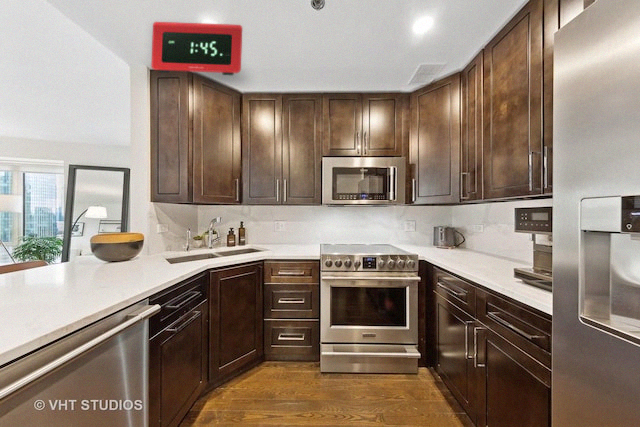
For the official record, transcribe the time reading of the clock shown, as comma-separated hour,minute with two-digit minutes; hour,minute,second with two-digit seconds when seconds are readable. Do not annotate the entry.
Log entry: 1,45
